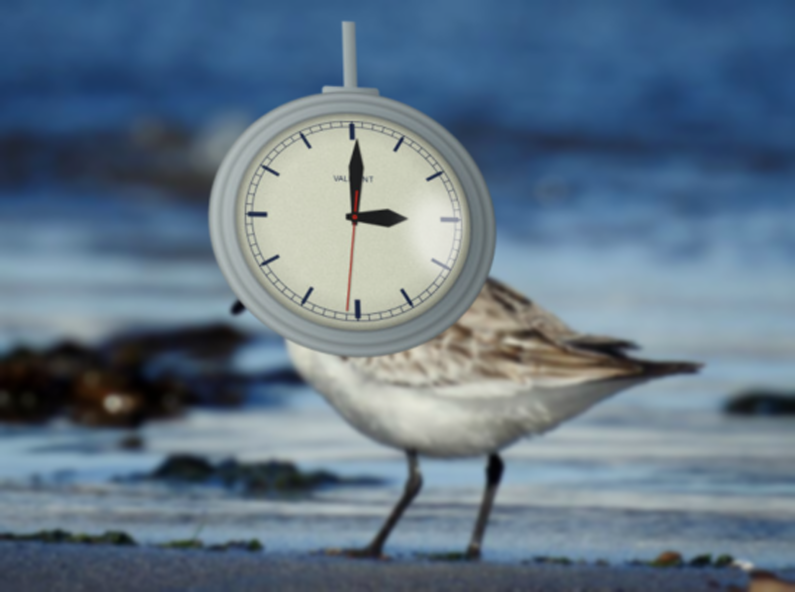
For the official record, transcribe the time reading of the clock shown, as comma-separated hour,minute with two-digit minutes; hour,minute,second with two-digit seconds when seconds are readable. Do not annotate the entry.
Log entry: 3,00,31
